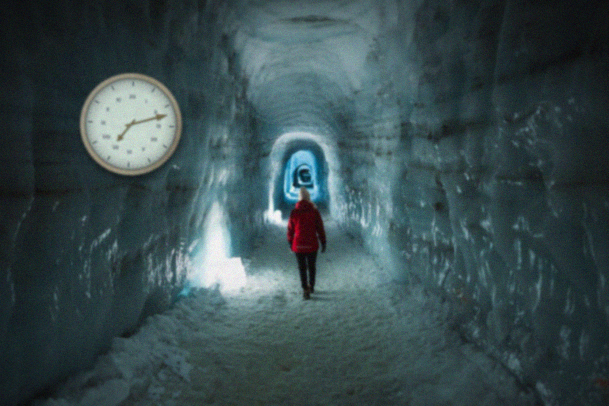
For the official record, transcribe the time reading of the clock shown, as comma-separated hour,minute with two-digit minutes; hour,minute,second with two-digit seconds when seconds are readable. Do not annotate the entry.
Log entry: 7,12
